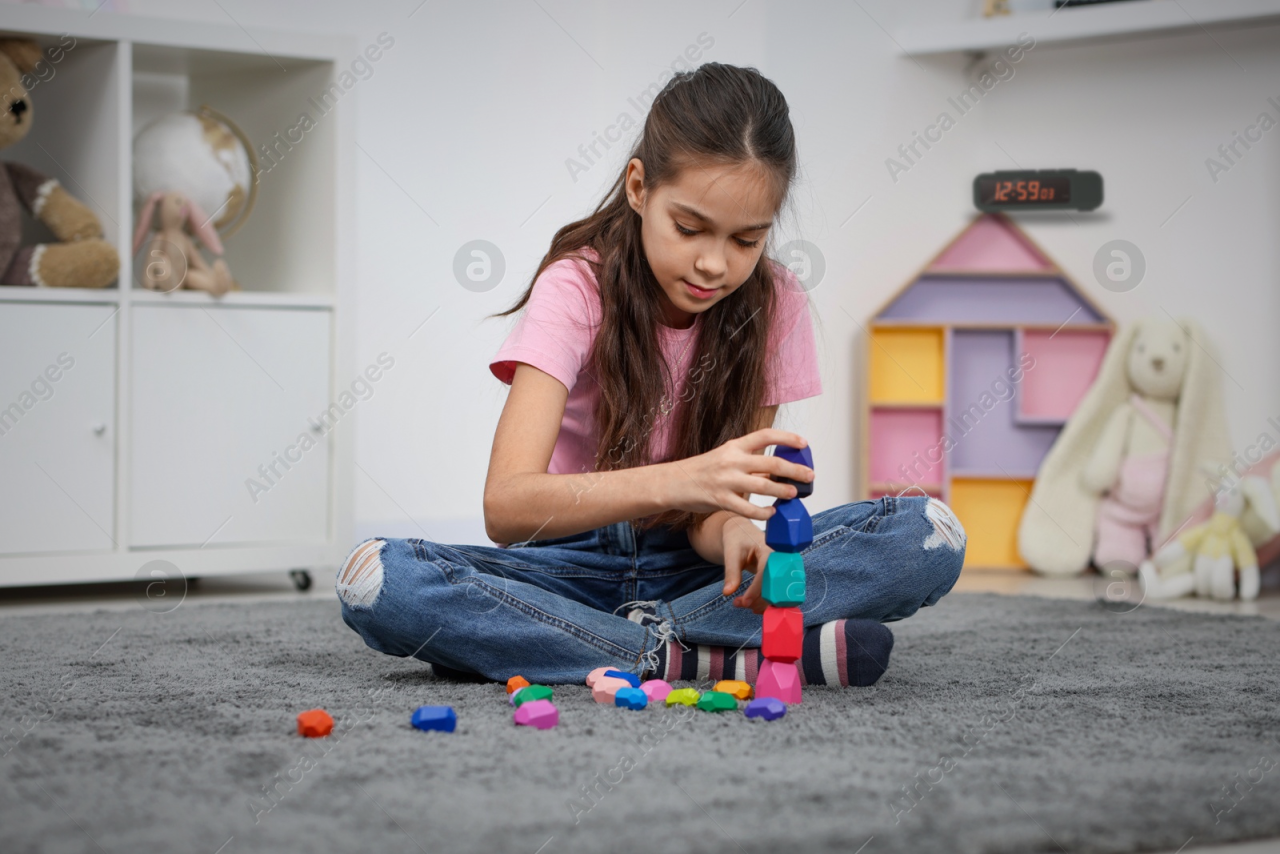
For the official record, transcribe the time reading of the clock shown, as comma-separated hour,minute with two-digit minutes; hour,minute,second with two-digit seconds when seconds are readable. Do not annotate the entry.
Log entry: 12,59
